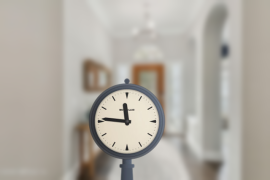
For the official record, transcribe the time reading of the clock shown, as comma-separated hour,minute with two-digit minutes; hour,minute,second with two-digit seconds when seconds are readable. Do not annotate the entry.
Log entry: 11,46
